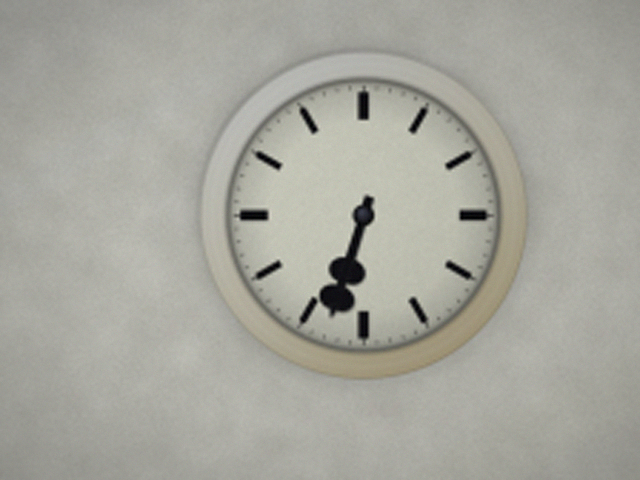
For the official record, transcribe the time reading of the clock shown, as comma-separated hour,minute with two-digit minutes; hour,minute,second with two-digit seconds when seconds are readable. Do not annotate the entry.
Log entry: 6,33
